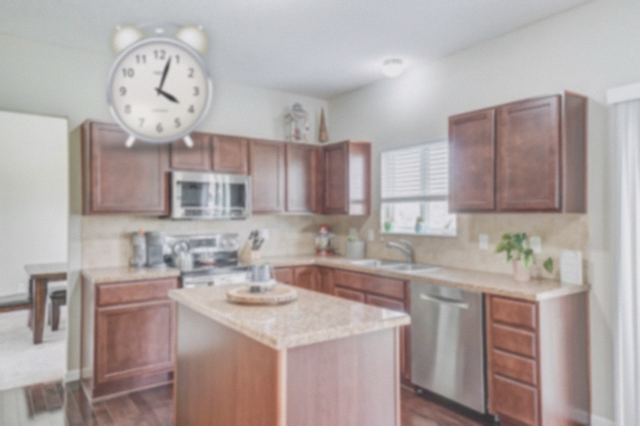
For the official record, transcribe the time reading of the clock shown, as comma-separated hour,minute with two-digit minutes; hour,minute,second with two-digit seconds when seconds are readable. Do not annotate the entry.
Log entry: 4,03
